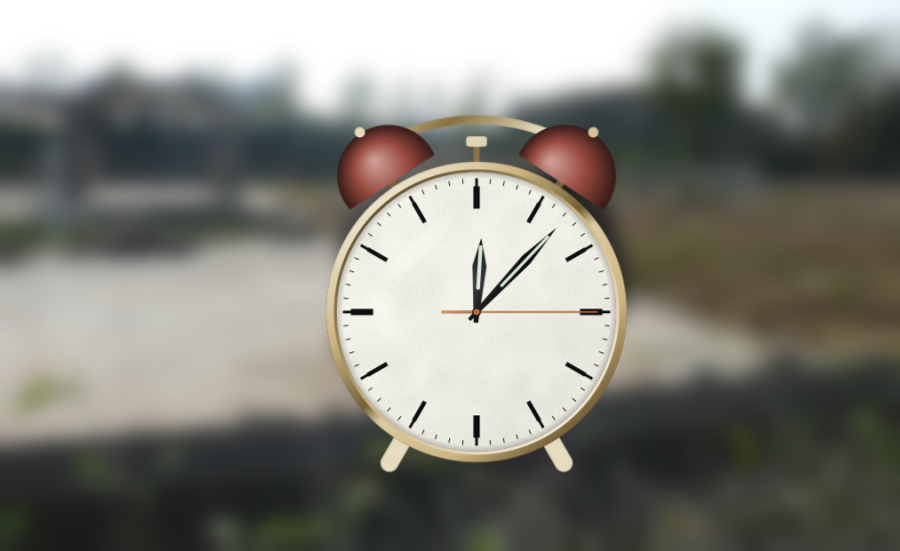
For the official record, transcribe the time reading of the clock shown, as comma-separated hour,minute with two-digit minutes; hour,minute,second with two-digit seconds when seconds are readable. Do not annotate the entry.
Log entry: 12,07,15
